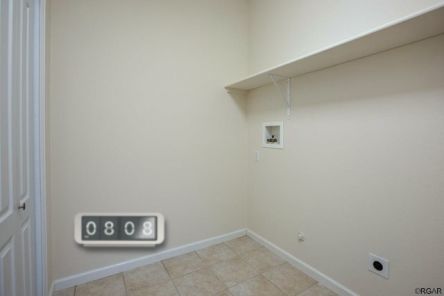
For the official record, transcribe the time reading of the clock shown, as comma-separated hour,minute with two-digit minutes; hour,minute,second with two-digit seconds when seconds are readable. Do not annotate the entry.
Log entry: 8,08
